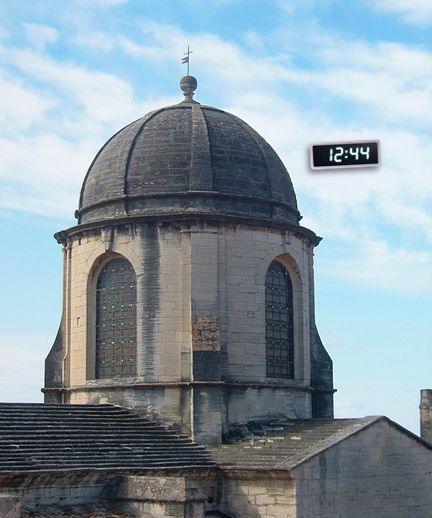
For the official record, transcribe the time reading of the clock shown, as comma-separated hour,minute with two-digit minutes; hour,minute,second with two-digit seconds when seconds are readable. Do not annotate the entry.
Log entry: 12,44
